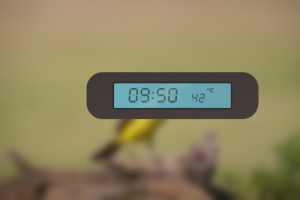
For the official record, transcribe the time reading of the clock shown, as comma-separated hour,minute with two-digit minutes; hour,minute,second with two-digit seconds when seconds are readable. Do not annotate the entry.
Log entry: 9,50
